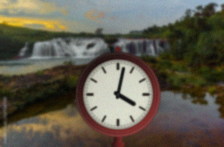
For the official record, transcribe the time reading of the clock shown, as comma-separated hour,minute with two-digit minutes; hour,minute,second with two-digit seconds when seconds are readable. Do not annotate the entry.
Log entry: 4,02
